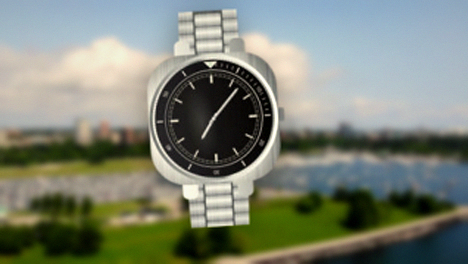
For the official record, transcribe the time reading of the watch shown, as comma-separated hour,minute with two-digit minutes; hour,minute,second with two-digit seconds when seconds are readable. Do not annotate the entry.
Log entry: 7,07
